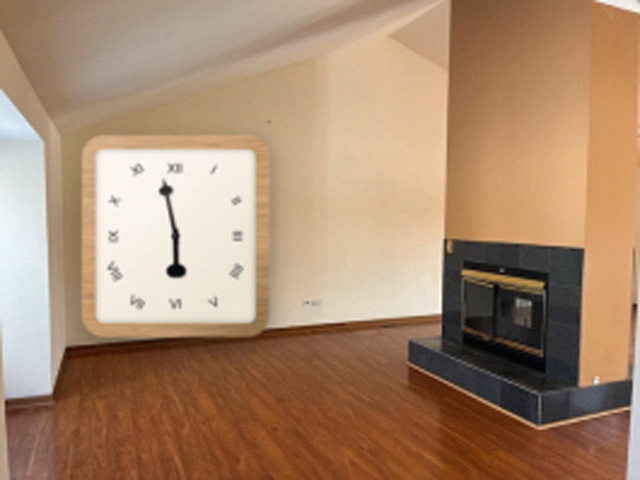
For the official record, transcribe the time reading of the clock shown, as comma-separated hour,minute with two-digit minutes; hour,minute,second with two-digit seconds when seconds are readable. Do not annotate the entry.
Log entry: 5,58
